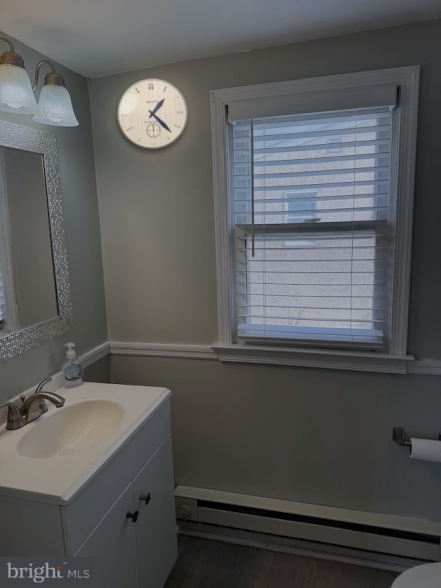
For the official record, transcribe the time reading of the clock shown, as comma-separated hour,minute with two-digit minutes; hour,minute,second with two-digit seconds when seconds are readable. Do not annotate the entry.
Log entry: 1,23
